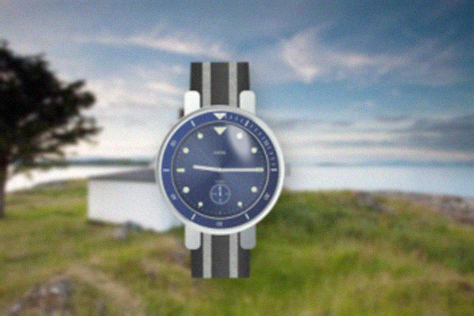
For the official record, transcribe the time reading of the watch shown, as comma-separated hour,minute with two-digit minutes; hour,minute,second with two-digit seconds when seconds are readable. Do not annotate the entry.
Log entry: 9,15
